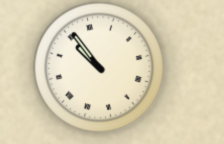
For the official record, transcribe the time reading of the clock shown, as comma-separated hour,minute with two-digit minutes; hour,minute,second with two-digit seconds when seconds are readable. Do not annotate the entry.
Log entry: 10,56
